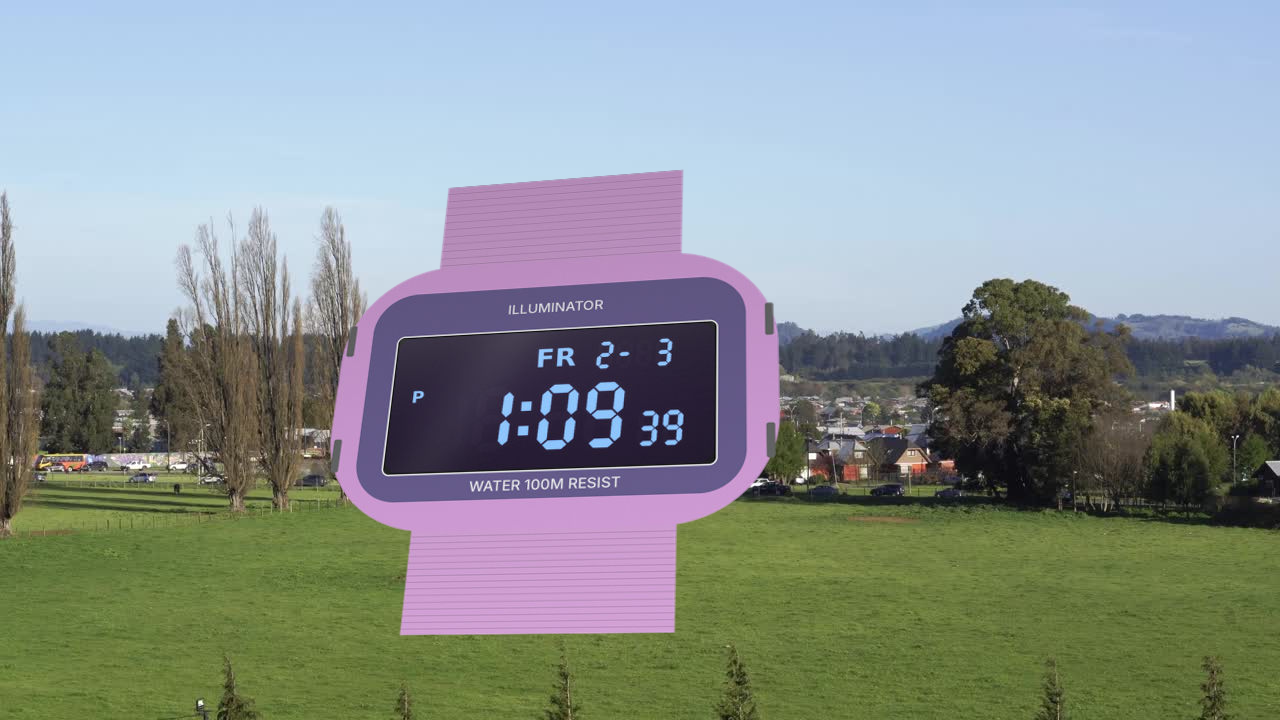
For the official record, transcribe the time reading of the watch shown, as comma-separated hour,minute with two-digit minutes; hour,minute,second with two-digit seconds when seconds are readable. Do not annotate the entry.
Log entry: 1,09,39
